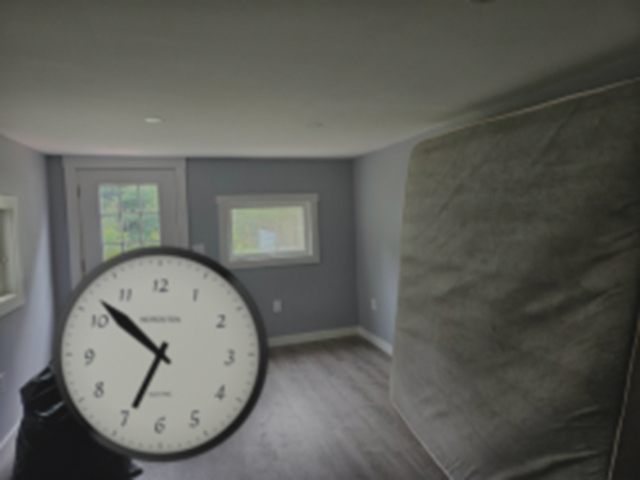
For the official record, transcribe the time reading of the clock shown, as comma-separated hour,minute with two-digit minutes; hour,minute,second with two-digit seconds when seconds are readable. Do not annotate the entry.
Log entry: 6,52
